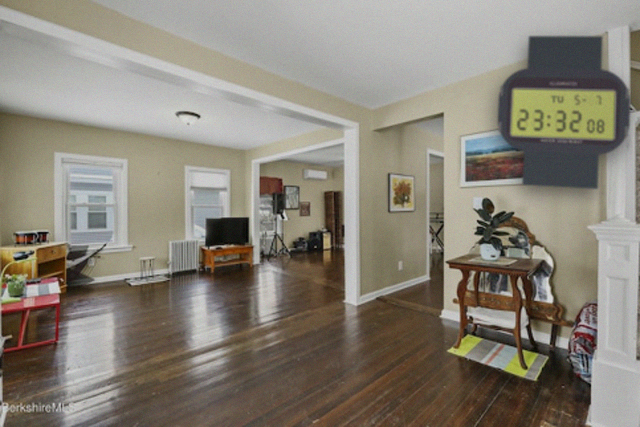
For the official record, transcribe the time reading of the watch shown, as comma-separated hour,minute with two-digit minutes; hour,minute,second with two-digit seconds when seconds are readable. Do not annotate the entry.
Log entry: 23,32,08
